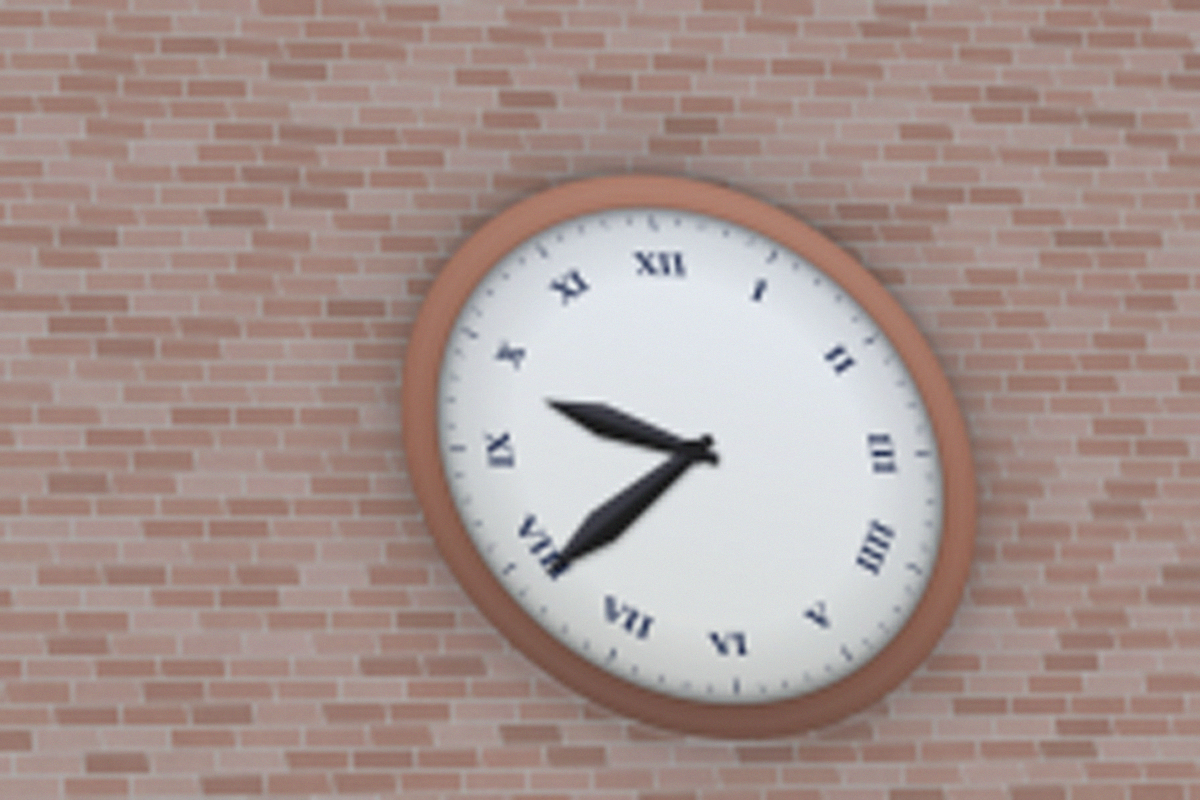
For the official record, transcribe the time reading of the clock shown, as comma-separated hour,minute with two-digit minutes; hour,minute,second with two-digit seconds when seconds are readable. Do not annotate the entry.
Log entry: 9,39
